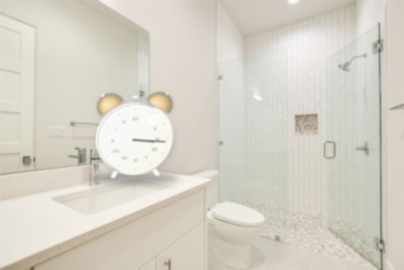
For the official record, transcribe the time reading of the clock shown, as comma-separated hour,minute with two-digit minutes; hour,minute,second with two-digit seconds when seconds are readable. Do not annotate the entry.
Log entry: 3,16
